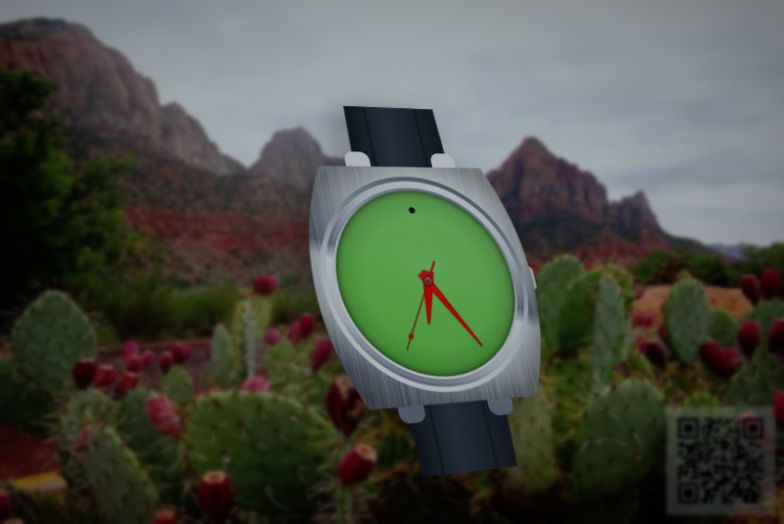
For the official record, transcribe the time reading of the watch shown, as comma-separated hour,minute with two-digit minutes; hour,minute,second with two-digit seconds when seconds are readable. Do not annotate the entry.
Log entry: 6,24,35
